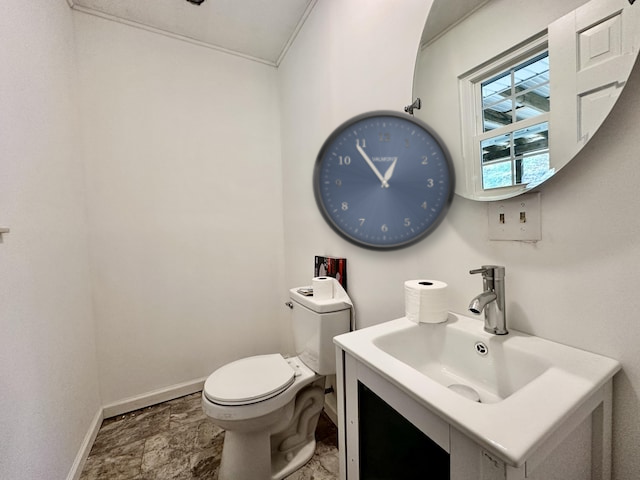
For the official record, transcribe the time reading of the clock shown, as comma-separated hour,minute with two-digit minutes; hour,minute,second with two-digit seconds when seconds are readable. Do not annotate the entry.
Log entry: 12,54
